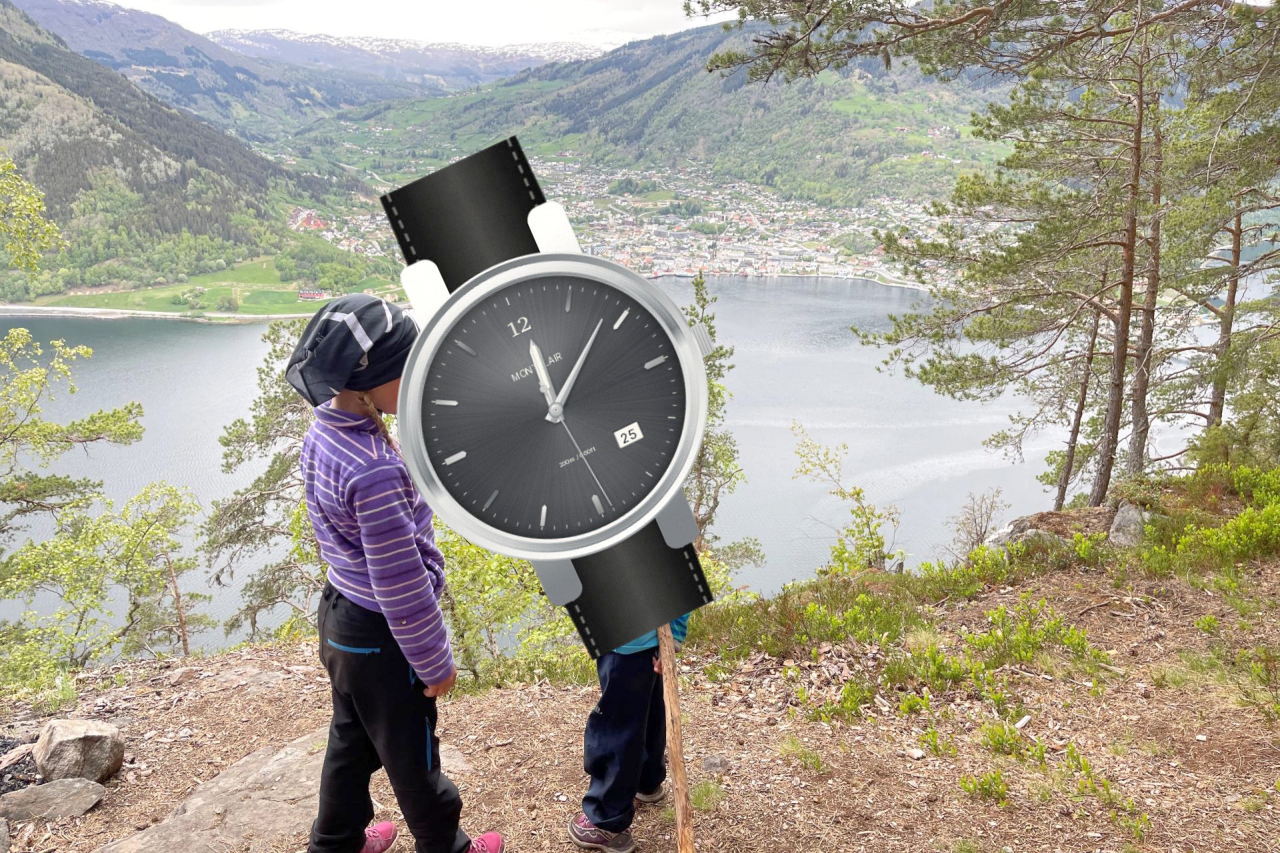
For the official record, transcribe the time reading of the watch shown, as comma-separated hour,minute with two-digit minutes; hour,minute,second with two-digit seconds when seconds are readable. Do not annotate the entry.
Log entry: 12,08,29
